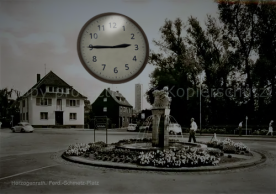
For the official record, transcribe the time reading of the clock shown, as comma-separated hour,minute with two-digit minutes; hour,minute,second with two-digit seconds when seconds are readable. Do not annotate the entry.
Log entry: 2,45
